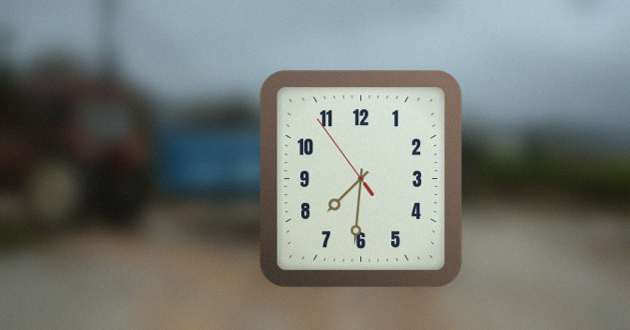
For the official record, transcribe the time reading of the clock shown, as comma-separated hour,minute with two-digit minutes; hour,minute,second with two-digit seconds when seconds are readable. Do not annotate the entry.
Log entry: 7,30,54
